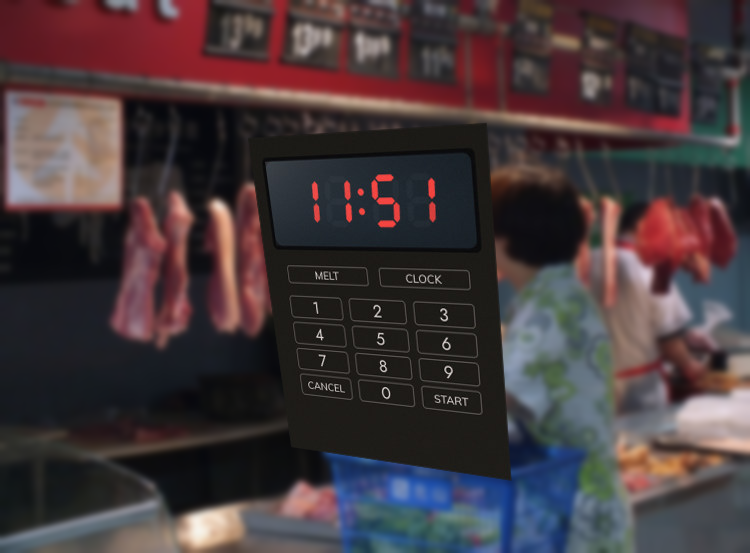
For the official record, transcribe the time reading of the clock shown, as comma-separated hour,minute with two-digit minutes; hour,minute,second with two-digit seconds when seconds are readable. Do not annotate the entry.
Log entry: 11,51
